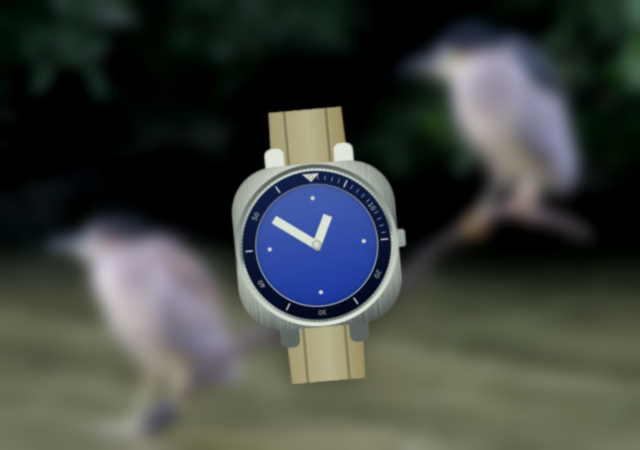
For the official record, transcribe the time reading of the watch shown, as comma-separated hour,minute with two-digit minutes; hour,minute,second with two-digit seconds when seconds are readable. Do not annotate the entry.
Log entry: 12,51
